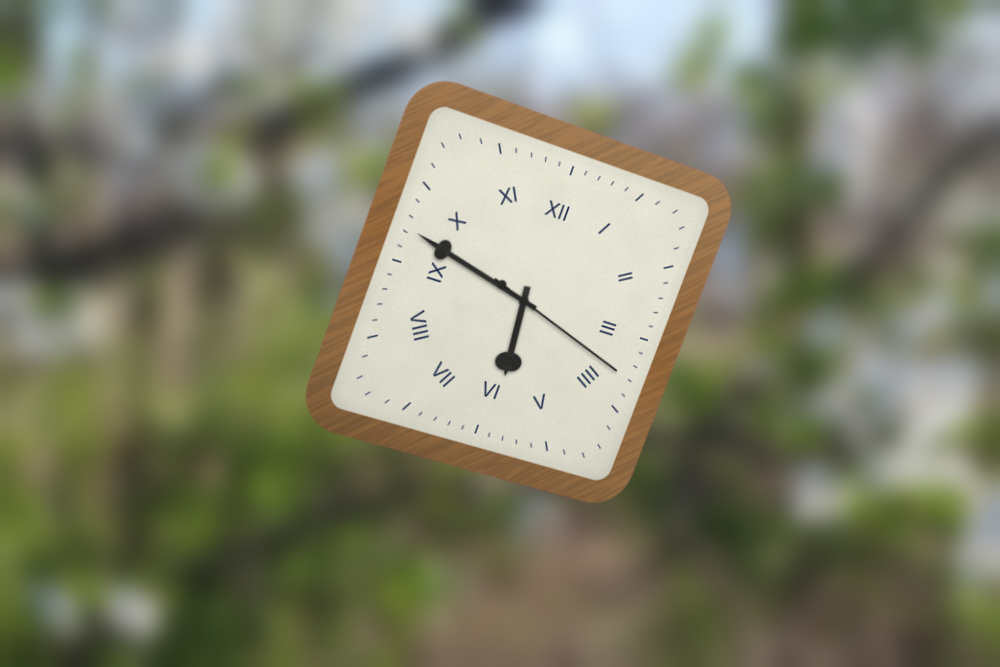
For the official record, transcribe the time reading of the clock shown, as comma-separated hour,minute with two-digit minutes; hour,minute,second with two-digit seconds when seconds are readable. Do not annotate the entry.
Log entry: 5,47,18
